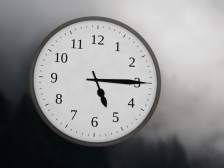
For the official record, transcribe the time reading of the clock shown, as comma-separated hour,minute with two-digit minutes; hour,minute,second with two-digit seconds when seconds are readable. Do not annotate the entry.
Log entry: 5,15
